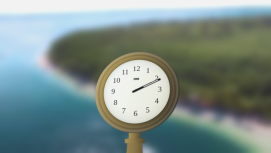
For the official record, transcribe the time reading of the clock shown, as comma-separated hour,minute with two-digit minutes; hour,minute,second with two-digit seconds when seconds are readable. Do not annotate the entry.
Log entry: 2,11
